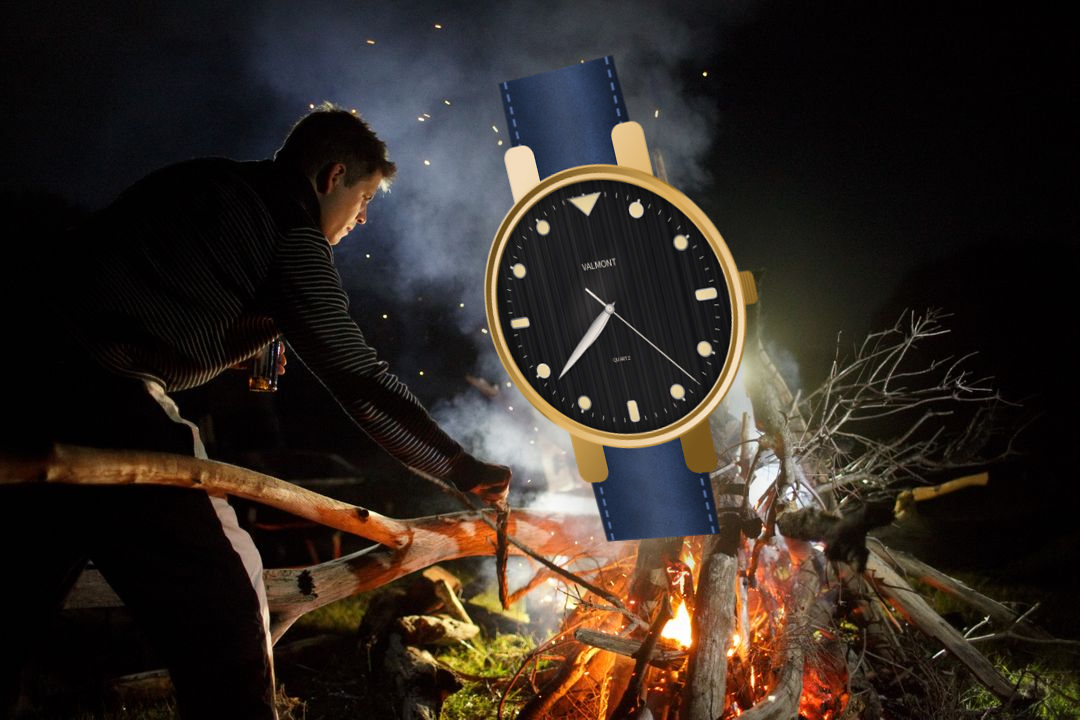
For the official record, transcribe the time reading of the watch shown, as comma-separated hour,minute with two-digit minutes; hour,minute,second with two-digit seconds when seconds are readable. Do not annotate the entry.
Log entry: 7,38,23
